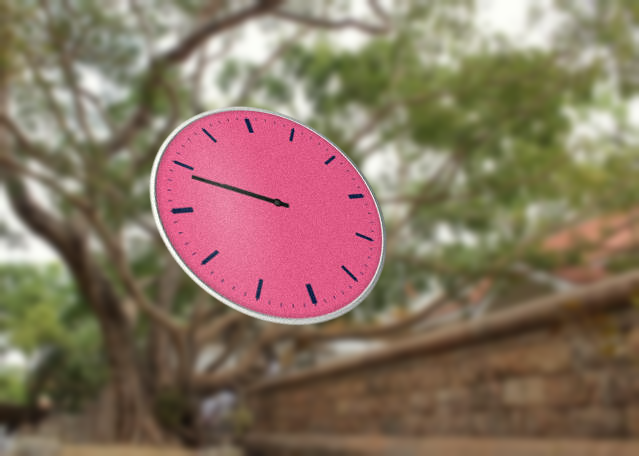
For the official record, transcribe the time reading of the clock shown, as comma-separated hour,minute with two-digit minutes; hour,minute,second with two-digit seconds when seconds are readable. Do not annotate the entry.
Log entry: 9,49
